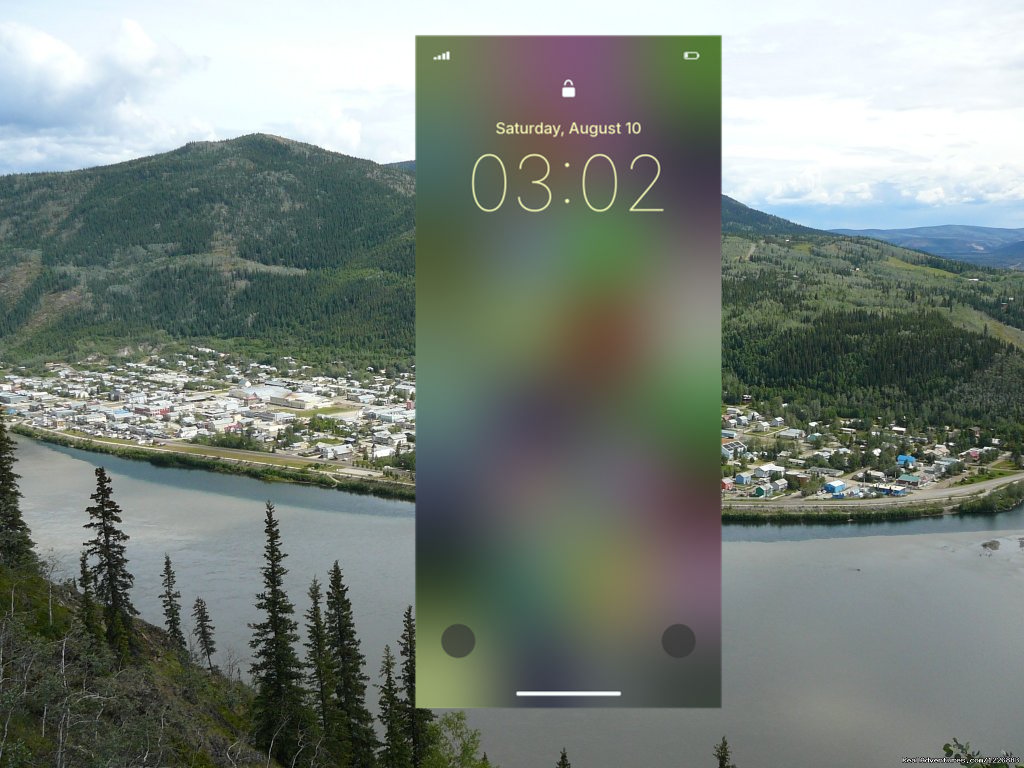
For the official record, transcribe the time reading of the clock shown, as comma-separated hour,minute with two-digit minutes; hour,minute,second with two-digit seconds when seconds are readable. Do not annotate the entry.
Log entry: 3,02
